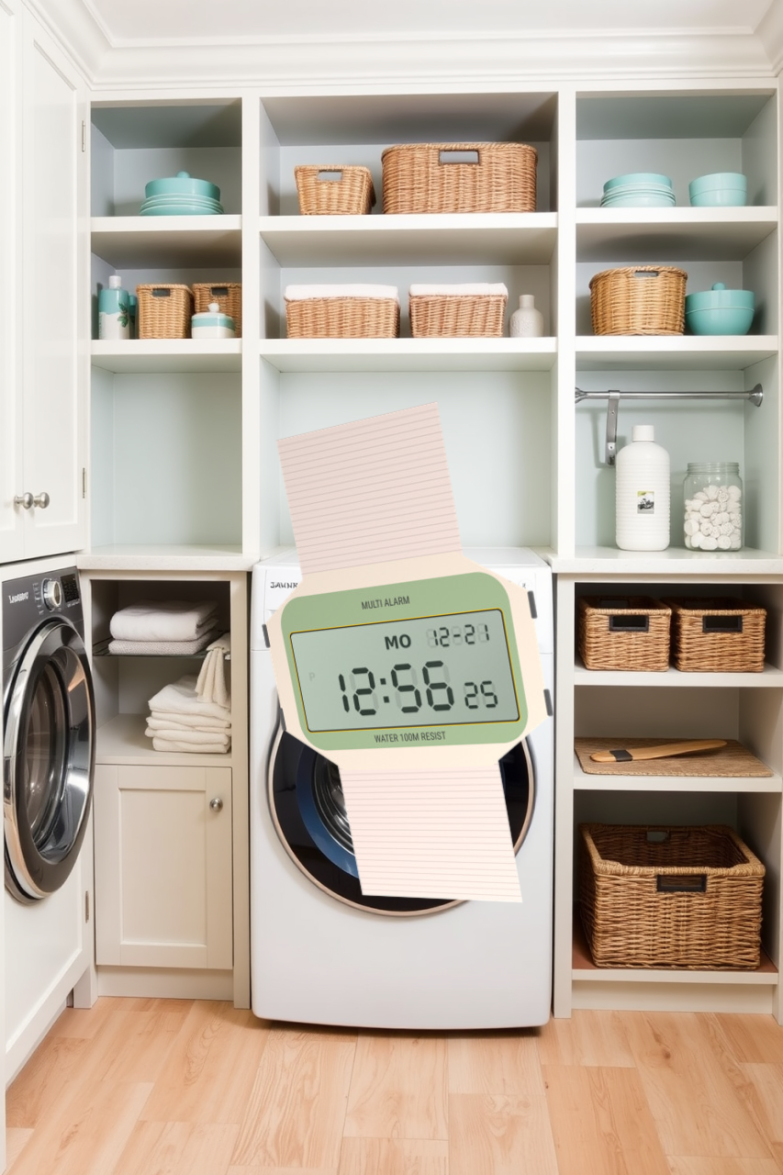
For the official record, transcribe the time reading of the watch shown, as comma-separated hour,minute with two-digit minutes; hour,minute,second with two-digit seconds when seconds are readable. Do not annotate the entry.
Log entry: 12,56,25
